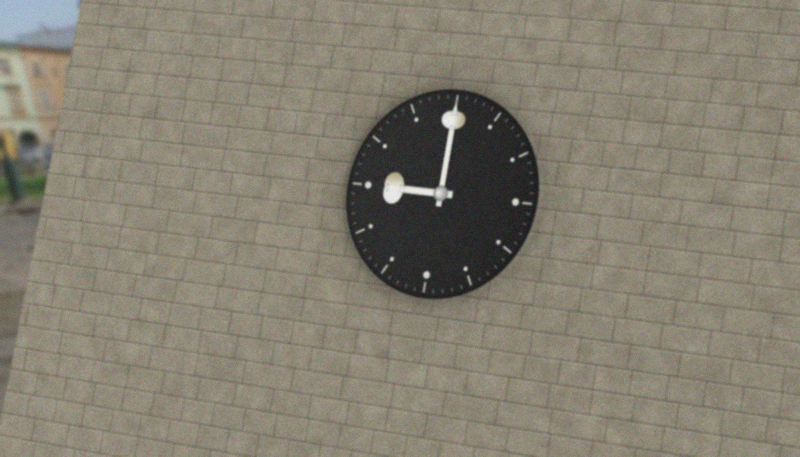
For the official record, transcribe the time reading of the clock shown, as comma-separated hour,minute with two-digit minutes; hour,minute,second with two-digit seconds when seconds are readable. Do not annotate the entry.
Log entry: 9,00
